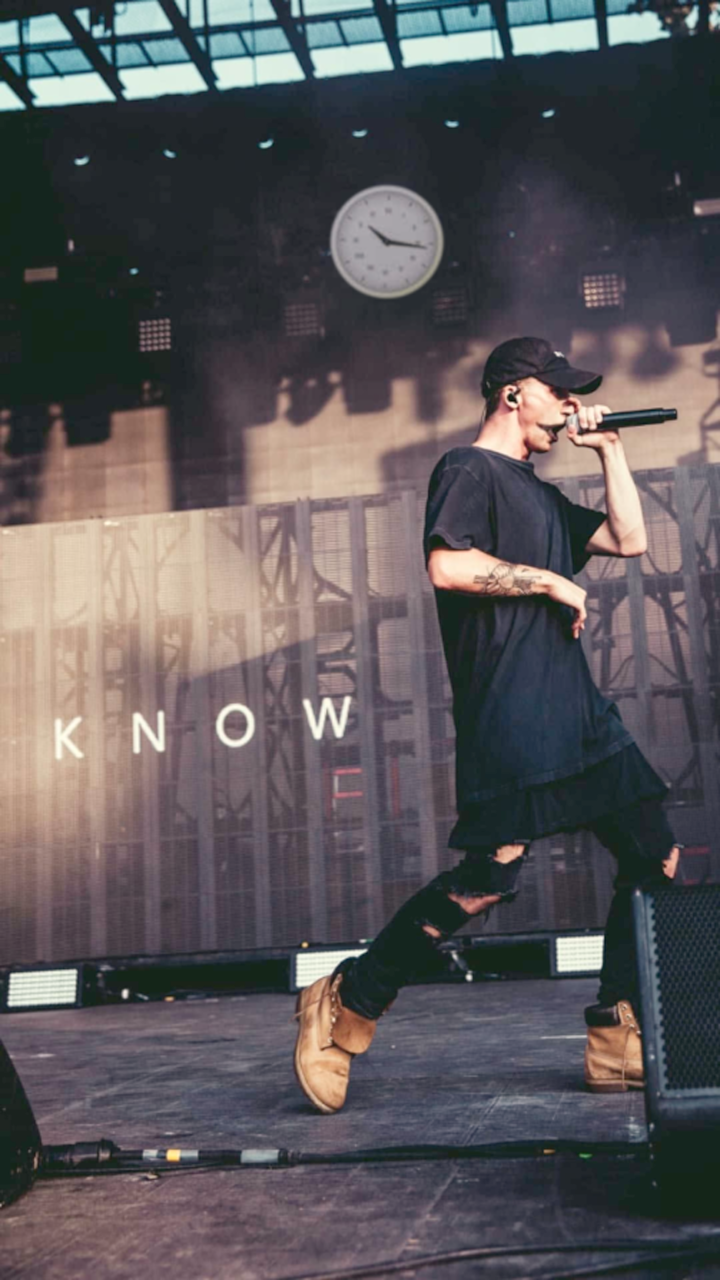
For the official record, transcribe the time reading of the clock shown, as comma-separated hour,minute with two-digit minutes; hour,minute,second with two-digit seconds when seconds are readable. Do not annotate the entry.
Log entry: 10,16
